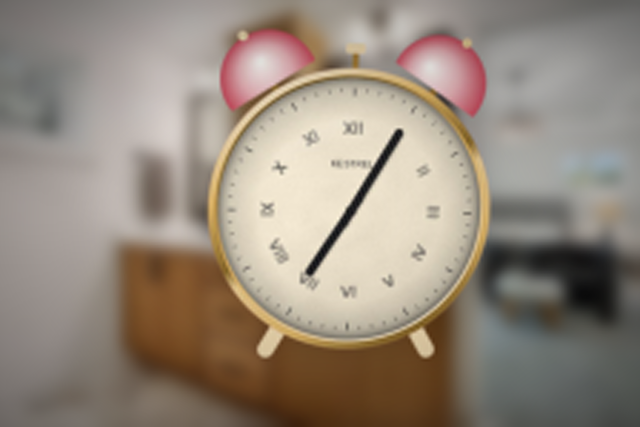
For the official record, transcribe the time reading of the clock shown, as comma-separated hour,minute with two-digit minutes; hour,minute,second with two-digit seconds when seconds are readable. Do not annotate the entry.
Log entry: 7,05
